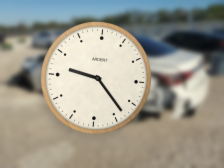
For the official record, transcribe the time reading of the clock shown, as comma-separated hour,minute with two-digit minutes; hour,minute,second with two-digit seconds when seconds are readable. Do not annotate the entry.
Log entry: 9,23
